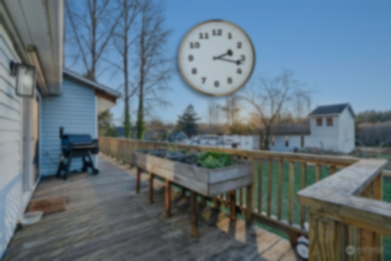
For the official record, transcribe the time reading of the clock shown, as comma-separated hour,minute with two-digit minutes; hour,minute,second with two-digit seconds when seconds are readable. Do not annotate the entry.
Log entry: 2,17
